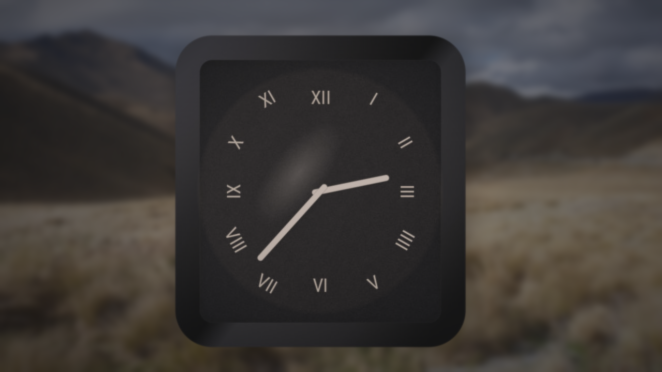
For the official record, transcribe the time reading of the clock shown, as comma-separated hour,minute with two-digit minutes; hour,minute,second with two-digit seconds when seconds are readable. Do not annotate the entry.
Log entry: 2,37
